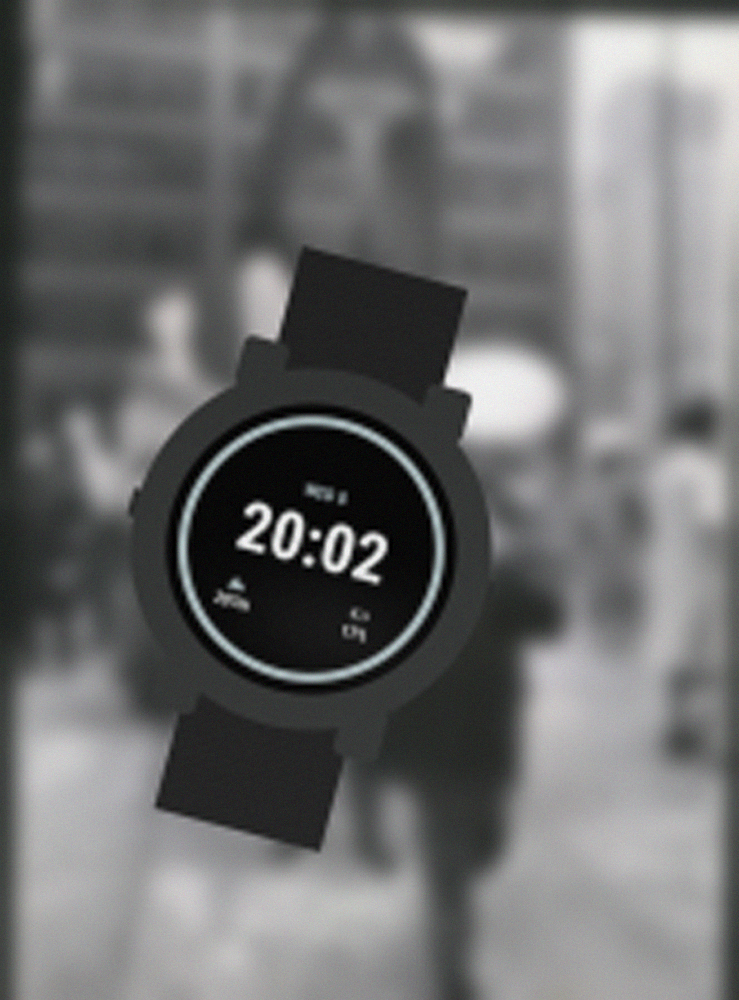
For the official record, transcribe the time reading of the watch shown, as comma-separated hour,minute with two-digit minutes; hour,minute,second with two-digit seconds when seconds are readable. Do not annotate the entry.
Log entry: 20,02
